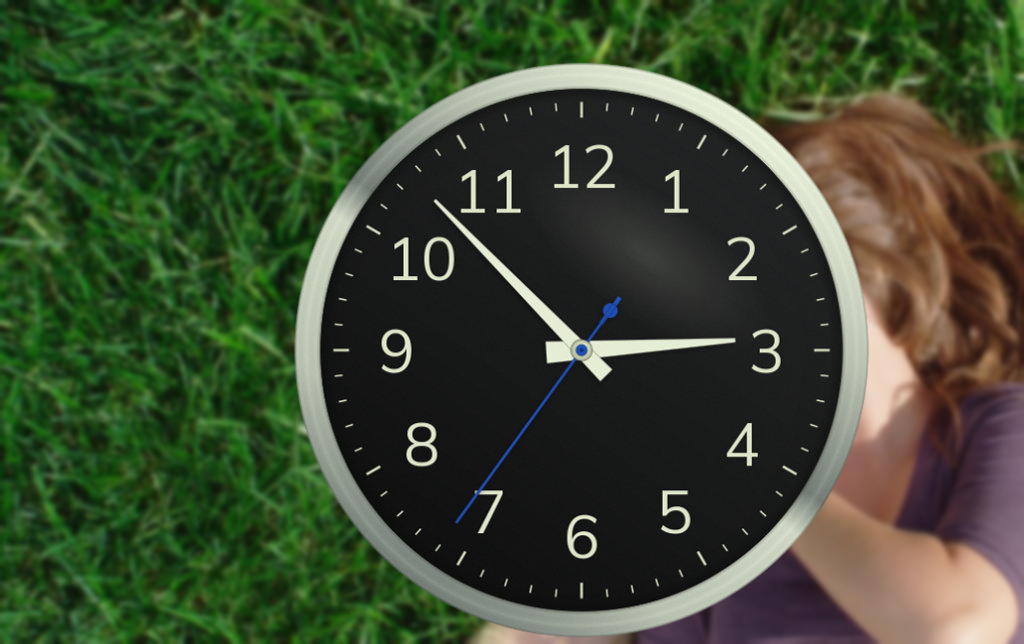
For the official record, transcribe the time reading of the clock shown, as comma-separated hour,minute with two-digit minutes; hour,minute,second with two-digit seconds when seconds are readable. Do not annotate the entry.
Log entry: 2,52,36
